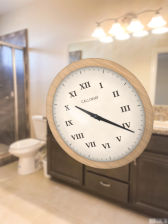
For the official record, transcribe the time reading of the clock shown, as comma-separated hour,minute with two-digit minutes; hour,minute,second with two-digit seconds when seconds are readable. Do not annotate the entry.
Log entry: 10,21
